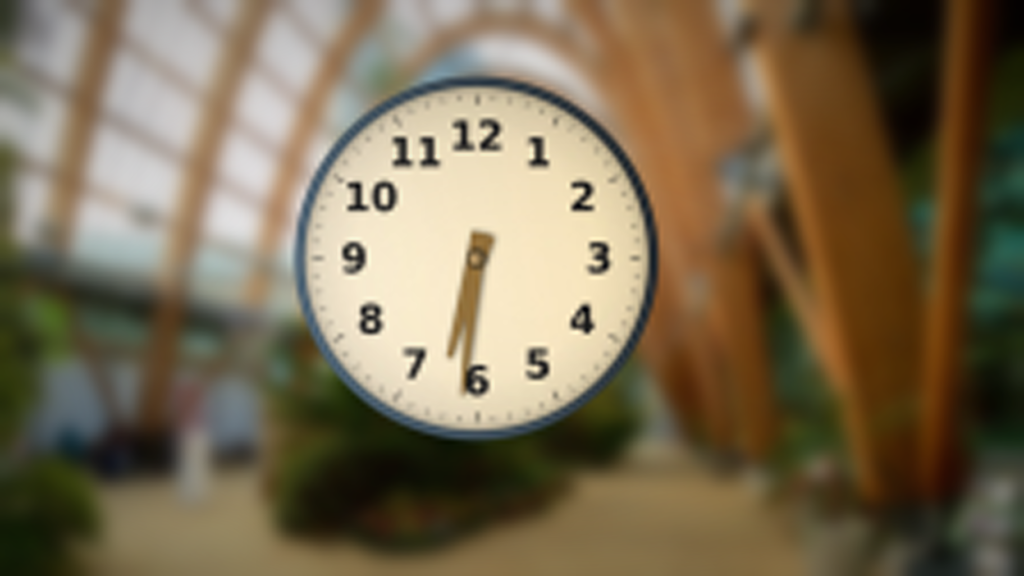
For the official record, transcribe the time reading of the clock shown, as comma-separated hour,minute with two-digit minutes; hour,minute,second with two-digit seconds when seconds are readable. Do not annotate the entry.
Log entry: 6,31
